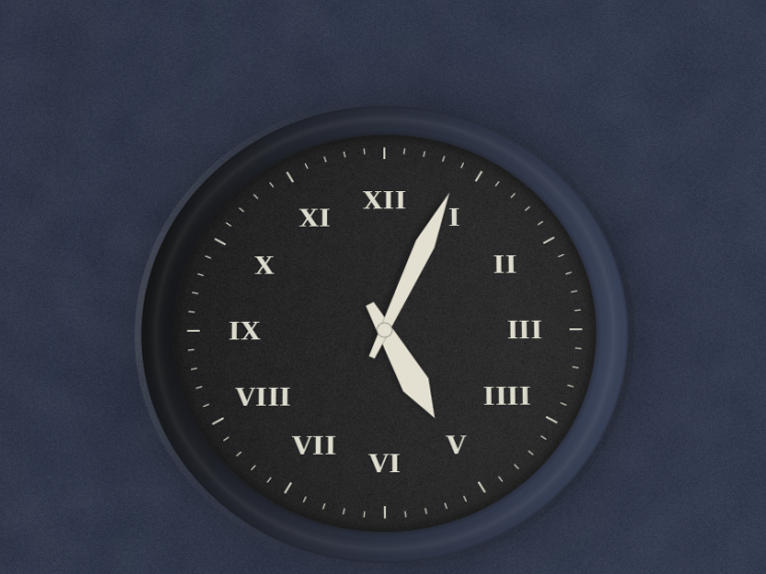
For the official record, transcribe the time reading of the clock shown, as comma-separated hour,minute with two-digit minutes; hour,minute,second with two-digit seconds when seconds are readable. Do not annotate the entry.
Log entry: 5,04
